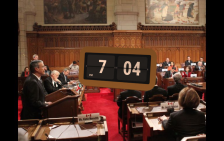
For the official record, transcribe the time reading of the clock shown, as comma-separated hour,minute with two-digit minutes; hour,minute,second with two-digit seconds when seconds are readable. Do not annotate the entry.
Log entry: 7,04
